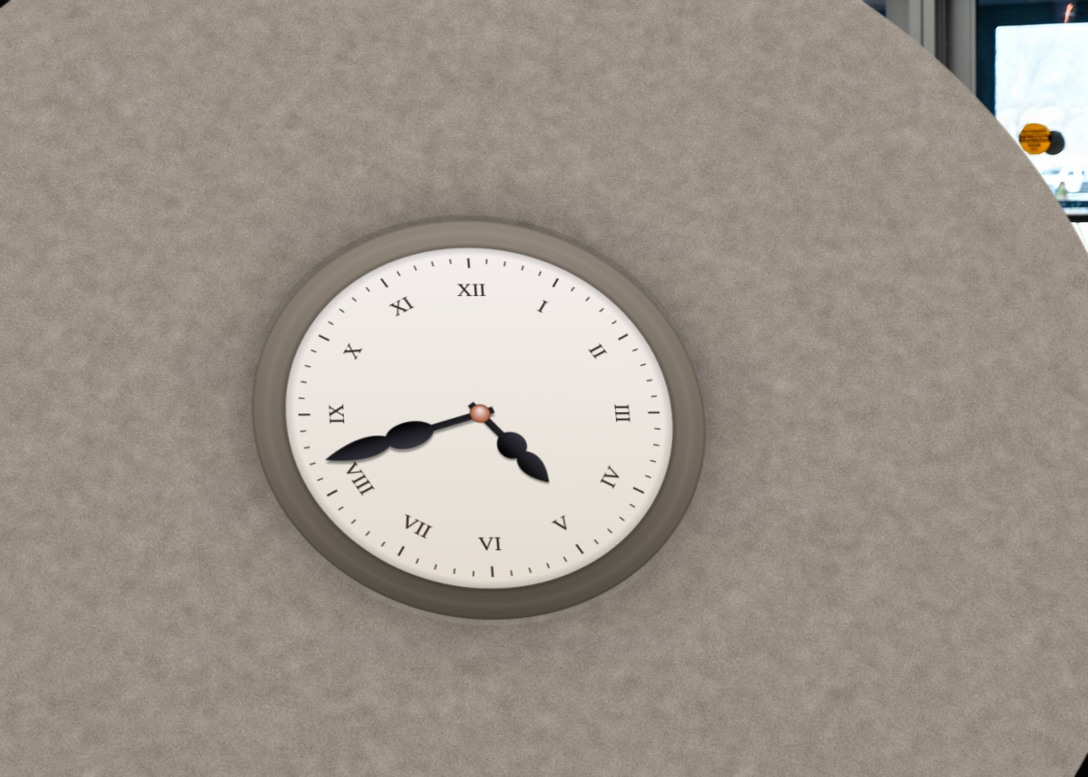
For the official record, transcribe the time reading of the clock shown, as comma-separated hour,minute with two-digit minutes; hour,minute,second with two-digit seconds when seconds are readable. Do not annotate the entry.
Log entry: 4,42
